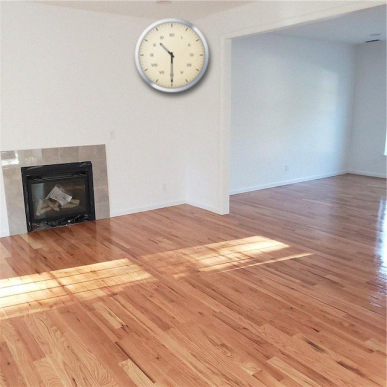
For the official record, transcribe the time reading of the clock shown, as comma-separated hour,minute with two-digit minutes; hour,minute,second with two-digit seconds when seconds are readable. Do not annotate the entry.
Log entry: 10,30
